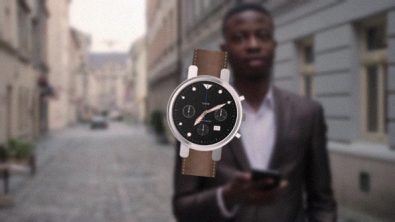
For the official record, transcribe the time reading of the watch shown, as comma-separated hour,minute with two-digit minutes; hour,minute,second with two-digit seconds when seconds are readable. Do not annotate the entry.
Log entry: 7,10
